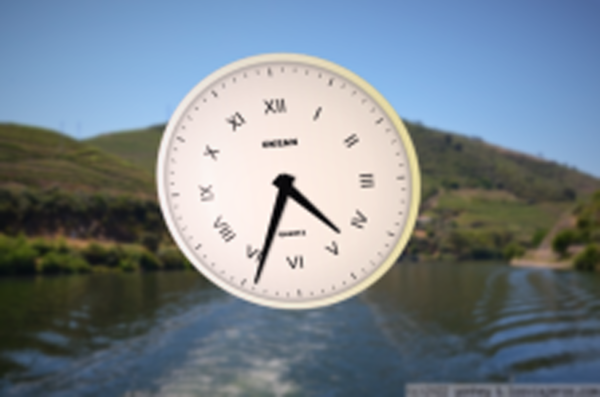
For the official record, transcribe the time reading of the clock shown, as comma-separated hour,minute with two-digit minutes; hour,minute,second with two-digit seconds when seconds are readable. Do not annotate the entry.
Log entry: 4,34
